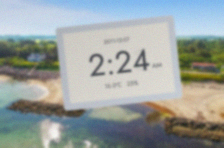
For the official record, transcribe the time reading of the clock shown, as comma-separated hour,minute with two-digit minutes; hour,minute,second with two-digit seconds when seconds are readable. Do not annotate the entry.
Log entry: 2,24
